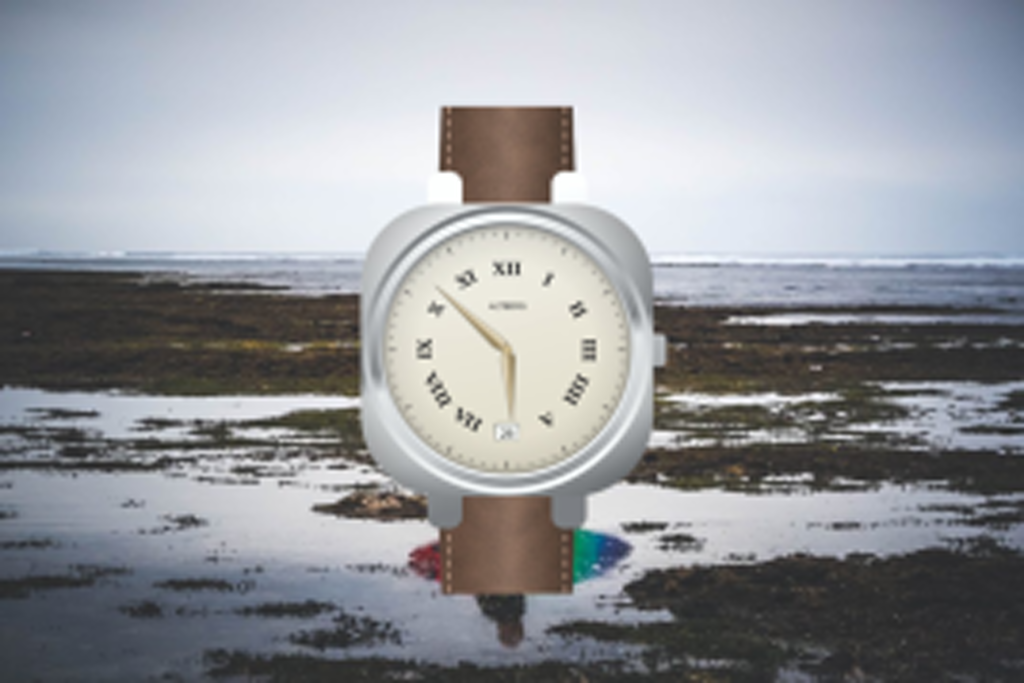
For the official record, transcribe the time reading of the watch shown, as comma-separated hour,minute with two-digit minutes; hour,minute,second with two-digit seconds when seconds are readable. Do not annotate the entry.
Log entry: 5,52
